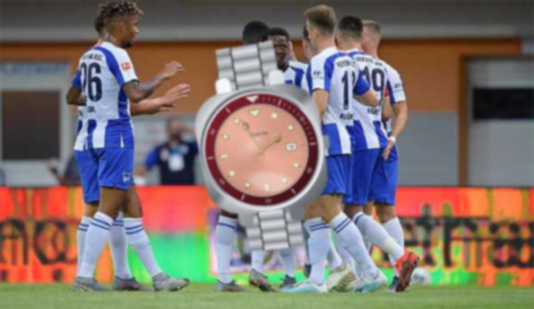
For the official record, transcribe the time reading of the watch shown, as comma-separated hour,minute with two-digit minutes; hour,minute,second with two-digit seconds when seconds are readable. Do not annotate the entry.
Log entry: 1,56
